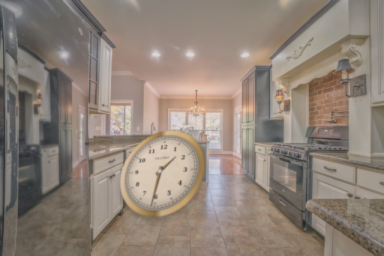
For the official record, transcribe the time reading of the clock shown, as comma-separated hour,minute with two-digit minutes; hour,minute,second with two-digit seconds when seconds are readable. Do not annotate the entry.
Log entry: 1,31
